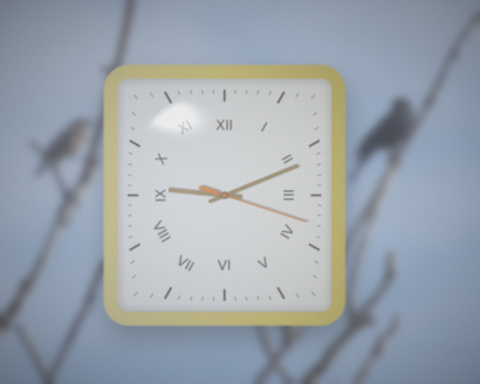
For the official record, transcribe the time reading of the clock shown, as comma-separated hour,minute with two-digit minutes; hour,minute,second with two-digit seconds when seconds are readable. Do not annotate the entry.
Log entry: 9,11,18
